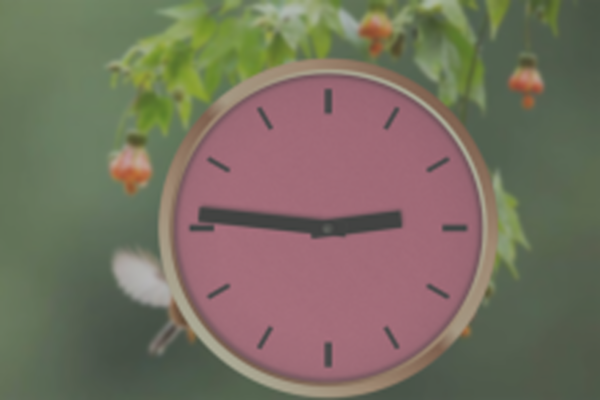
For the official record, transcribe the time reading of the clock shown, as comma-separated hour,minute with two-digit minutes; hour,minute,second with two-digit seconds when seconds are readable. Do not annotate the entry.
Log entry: 2,46
